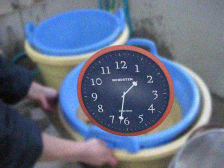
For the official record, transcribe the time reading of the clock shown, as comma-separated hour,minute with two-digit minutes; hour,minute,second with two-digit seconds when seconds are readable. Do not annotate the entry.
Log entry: 1,32
